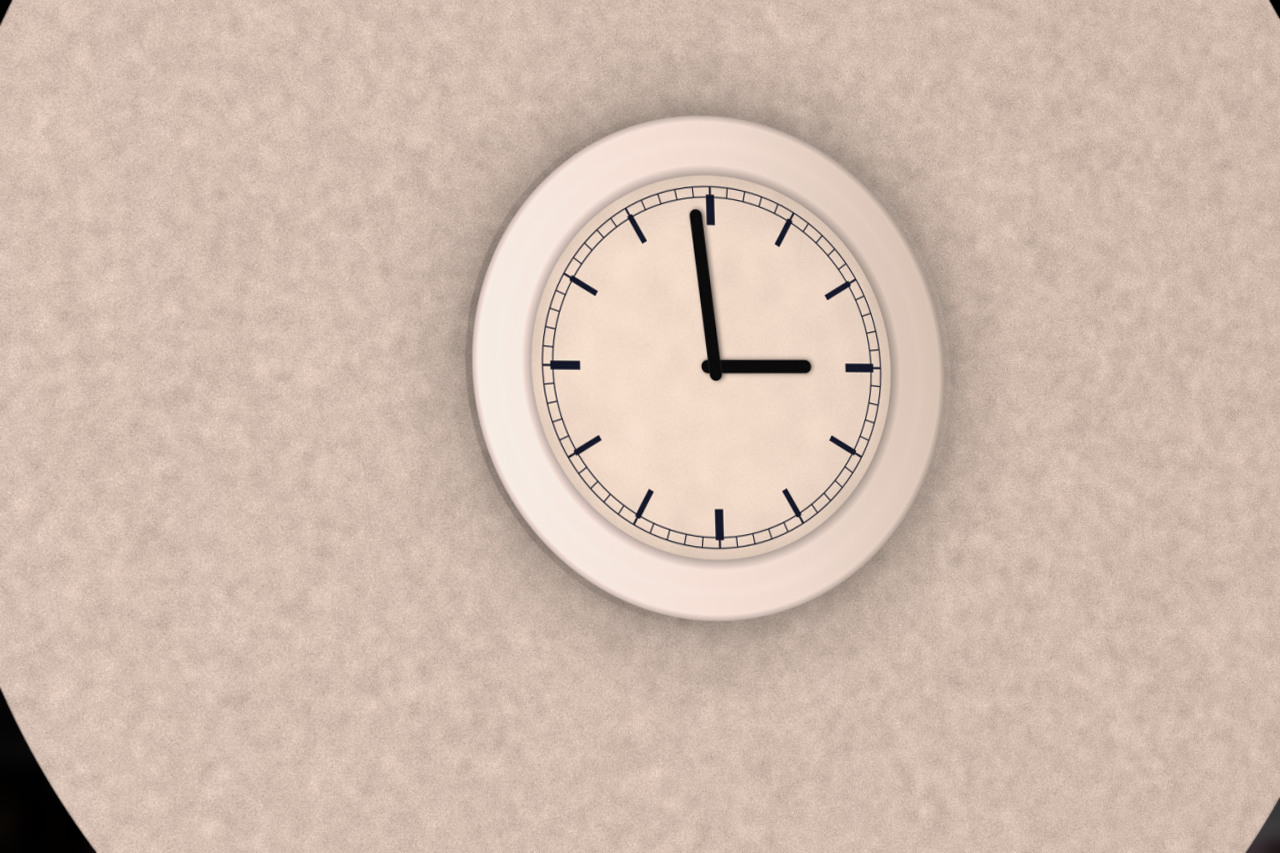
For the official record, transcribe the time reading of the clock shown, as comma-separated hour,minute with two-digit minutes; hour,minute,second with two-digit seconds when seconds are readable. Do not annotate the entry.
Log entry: 2,59
